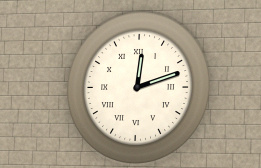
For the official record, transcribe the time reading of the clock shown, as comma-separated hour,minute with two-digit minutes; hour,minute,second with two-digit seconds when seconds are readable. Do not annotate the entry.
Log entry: 12,12
